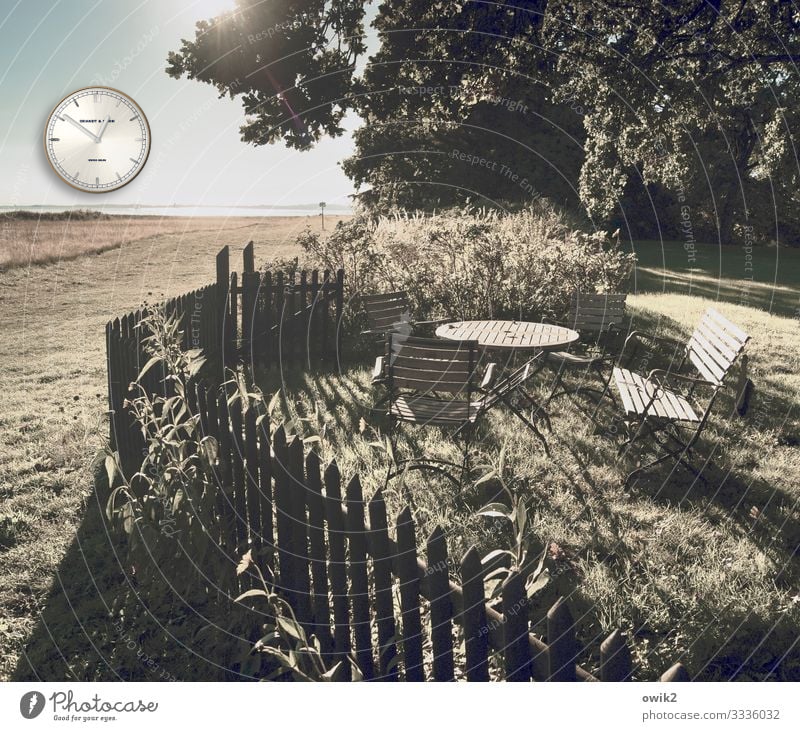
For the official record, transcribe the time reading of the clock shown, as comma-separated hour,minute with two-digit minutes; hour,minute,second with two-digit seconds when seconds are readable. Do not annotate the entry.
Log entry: 12,51
